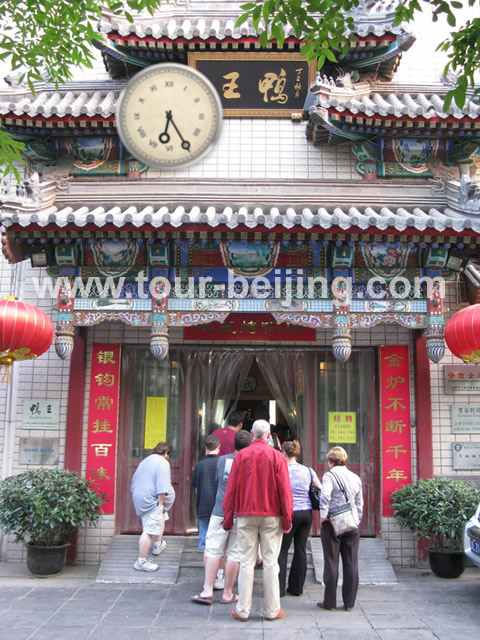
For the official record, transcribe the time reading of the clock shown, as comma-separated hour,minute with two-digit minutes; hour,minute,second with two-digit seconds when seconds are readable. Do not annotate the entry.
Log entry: 6,25
